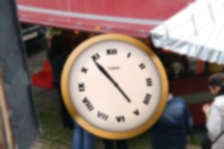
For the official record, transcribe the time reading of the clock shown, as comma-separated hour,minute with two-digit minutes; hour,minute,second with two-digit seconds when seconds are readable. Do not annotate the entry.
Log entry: 4,54
